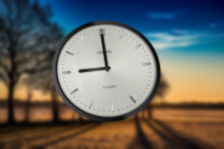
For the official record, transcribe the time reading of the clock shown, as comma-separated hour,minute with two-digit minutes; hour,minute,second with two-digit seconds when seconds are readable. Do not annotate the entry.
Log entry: 9,00
